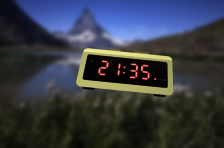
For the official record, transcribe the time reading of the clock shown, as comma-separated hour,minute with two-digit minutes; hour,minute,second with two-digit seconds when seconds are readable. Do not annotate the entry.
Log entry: 21,35
